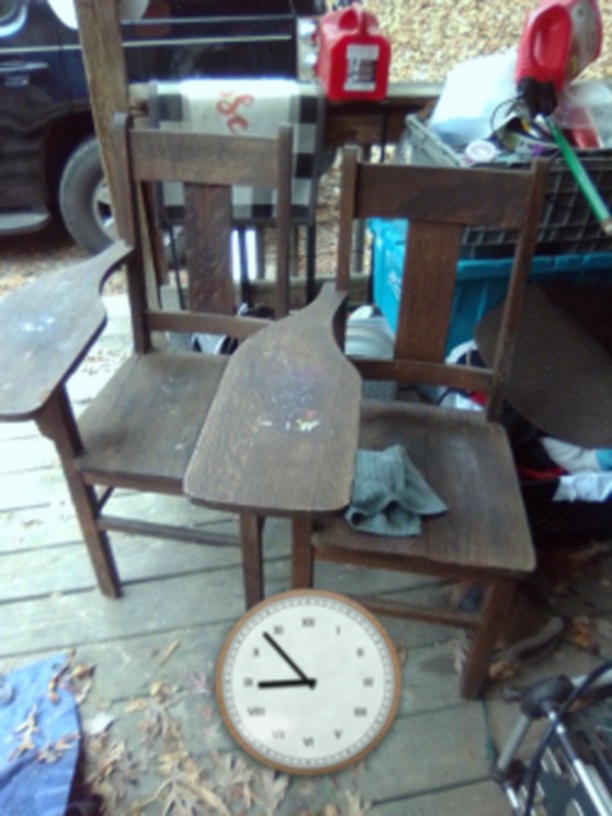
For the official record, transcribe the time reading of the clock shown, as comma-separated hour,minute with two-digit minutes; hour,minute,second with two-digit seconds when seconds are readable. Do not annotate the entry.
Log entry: 8,53
